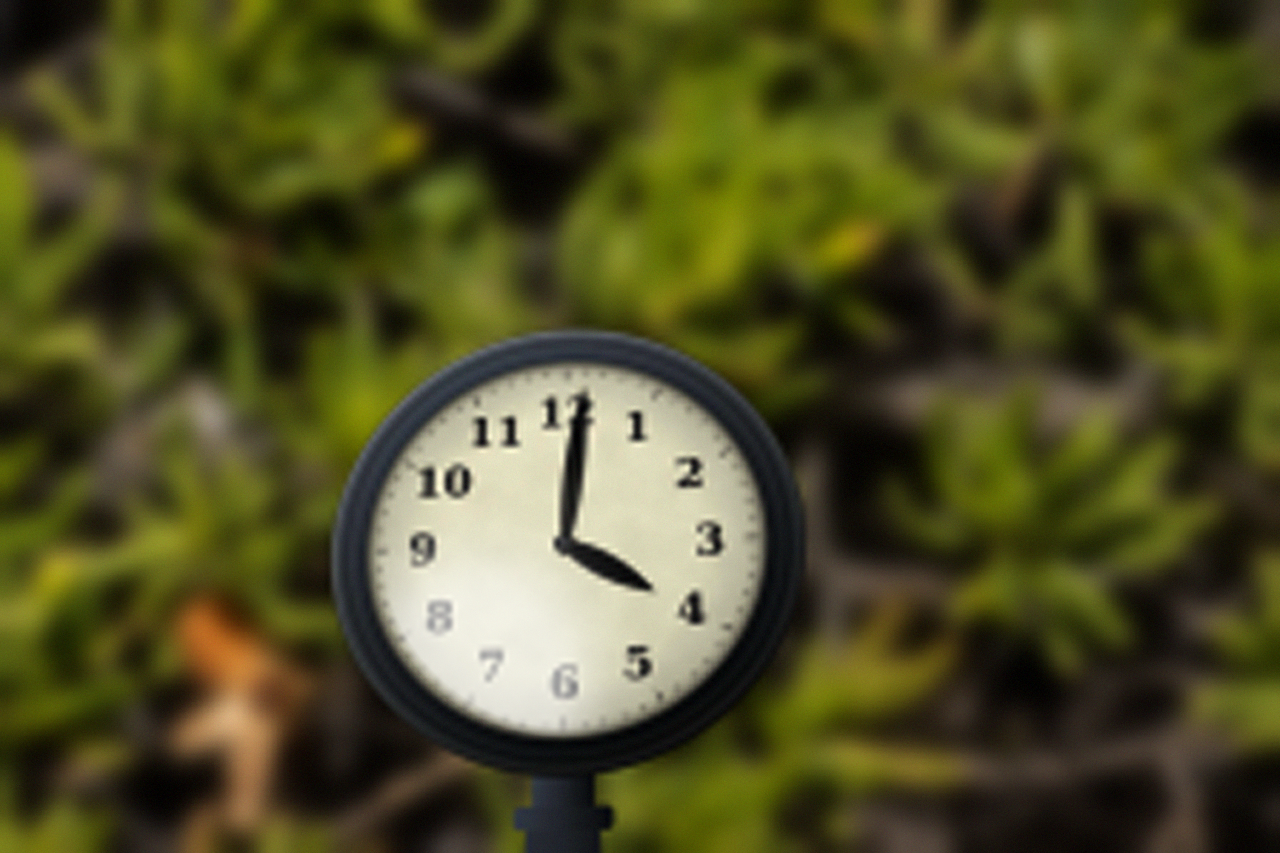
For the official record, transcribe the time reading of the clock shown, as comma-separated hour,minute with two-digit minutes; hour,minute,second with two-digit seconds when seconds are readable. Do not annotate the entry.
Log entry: 4,01
